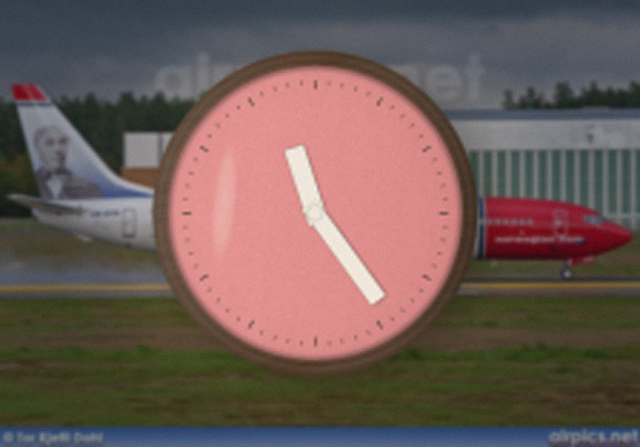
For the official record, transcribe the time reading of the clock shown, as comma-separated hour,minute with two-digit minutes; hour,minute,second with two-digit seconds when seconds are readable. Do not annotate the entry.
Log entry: 11,24
